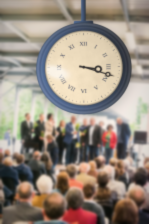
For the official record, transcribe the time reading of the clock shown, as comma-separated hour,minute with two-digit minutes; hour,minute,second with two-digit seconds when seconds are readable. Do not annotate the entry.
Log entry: 3,18
